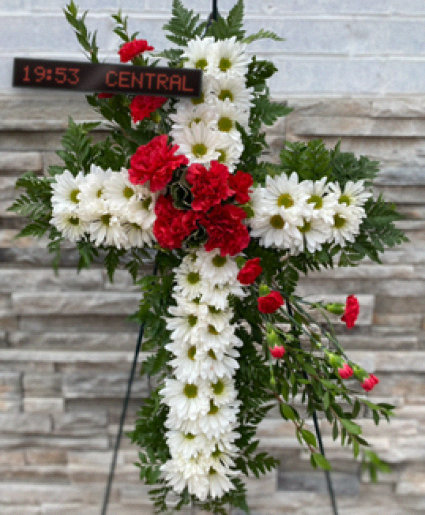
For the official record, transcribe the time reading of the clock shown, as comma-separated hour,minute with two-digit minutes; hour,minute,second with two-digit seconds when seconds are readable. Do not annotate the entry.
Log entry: 19,53
